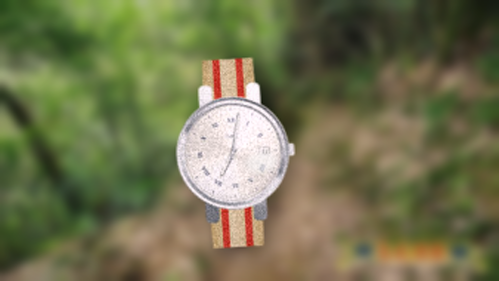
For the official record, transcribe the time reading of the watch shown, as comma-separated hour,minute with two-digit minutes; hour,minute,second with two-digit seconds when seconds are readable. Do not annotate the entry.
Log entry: 7,02
